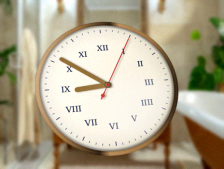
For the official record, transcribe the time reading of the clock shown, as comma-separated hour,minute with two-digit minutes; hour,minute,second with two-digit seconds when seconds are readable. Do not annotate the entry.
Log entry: 8,51,05
